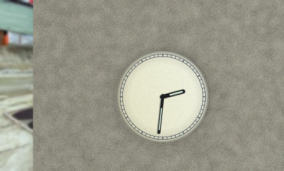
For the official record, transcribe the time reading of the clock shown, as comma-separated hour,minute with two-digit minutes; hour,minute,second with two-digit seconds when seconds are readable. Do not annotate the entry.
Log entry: 2,31
